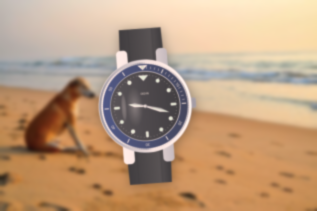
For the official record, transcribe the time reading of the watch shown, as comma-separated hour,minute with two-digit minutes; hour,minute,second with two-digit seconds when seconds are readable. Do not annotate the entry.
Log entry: 9,18
